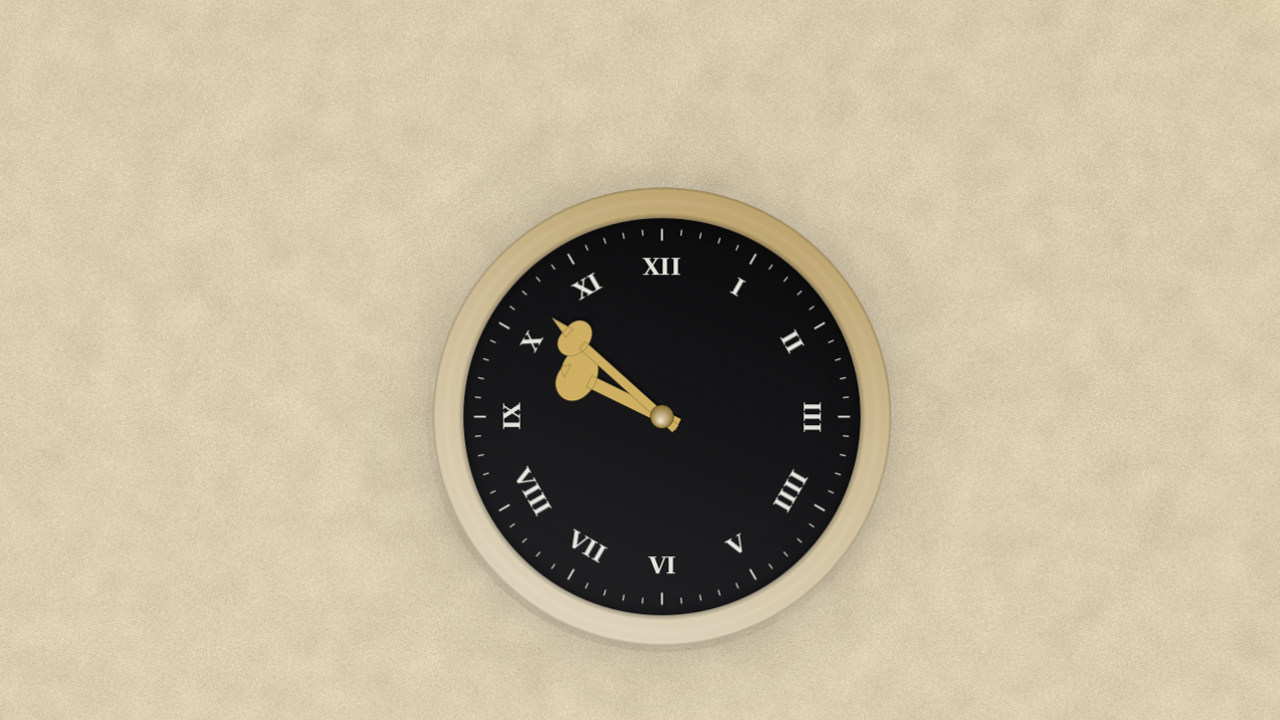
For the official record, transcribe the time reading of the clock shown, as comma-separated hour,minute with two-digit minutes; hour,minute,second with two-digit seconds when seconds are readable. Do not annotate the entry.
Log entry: 9,52
